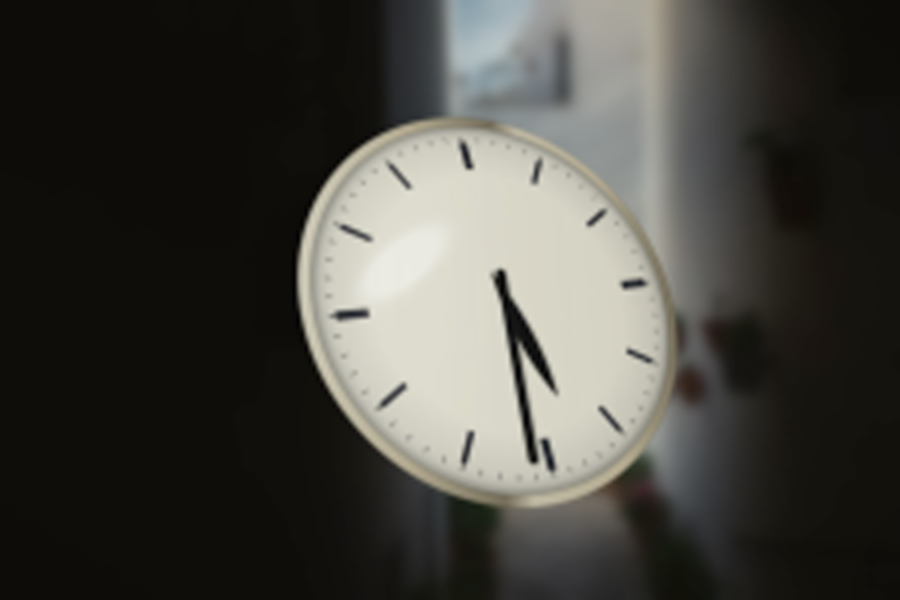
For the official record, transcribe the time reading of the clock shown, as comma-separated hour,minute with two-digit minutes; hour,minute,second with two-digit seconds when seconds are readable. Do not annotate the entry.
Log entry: 5,31
